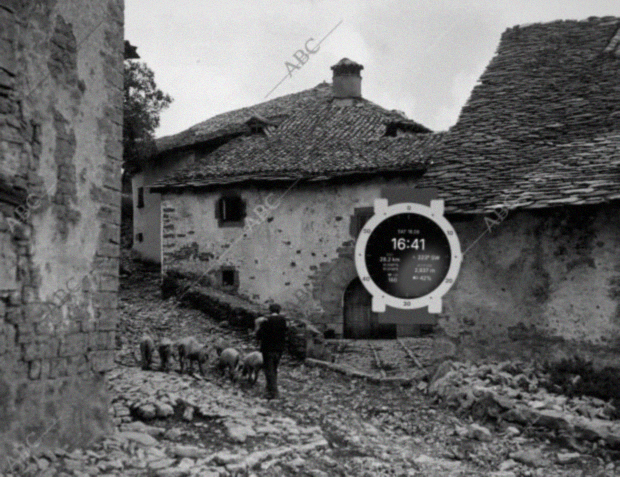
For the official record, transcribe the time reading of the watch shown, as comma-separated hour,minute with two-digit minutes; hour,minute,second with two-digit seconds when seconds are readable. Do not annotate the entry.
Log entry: 16,41
